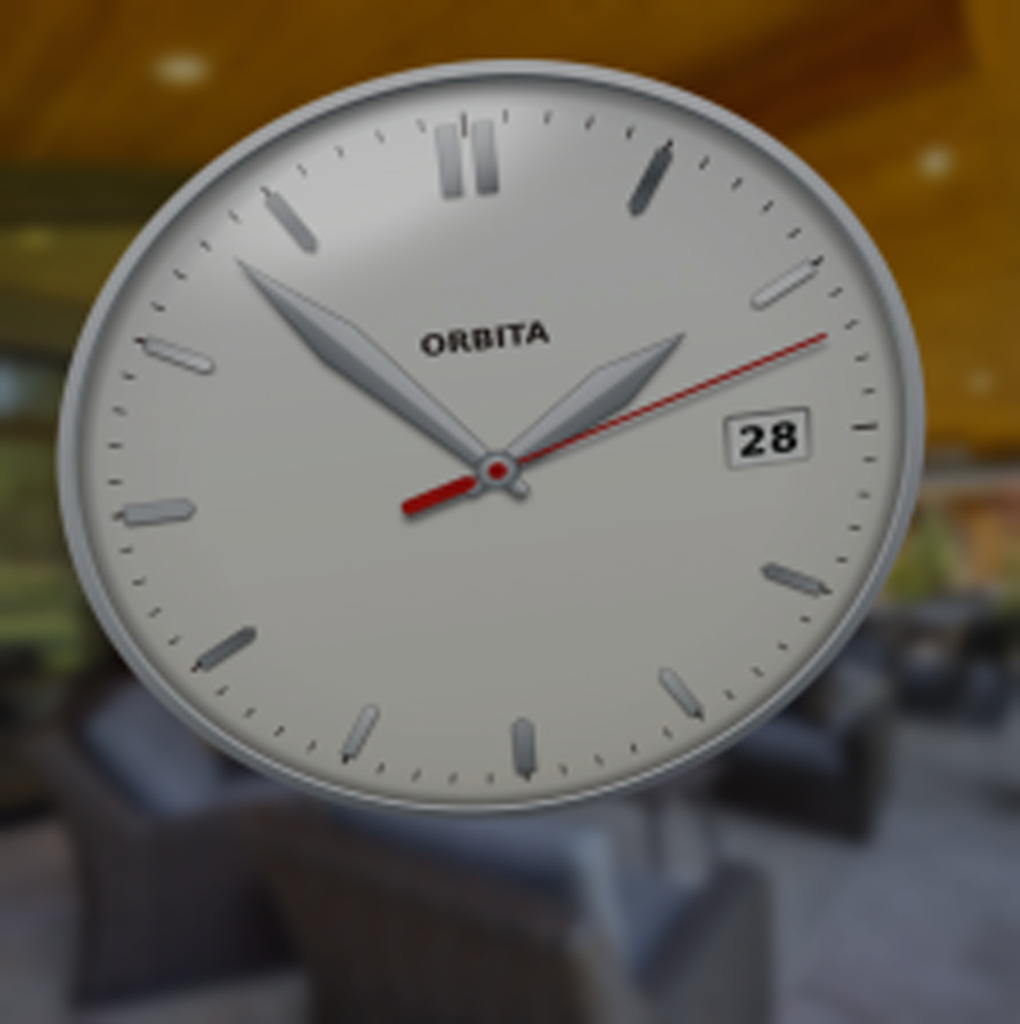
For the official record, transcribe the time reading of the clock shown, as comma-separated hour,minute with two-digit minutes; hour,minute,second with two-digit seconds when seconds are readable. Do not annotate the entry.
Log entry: 1,53,12
